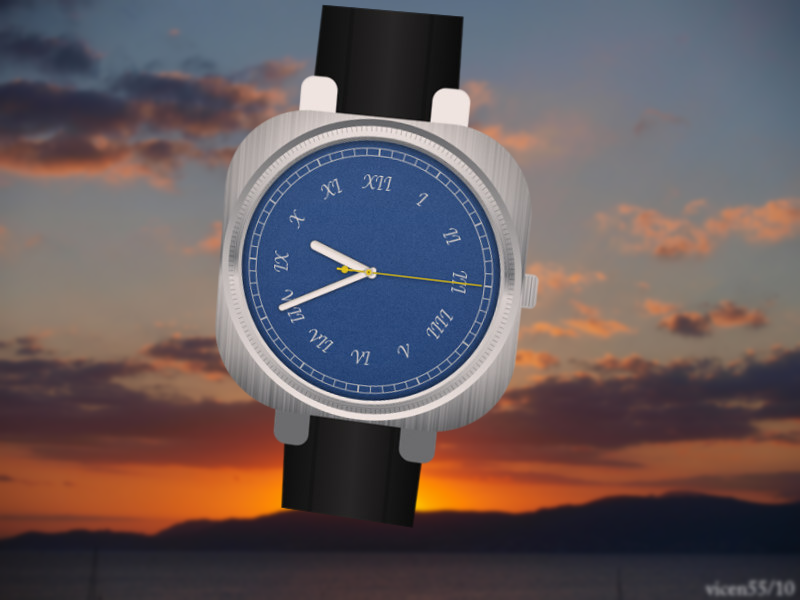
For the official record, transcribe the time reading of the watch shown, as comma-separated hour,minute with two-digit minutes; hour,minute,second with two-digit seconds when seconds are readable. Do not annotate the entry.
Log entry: 9,40,15
